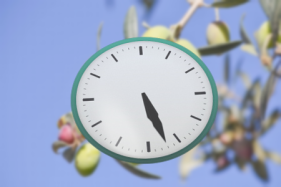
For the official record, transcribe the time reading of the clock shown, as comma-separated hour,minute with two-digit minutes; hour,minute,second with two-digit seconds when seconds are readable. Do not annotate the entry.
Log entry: 5,27
